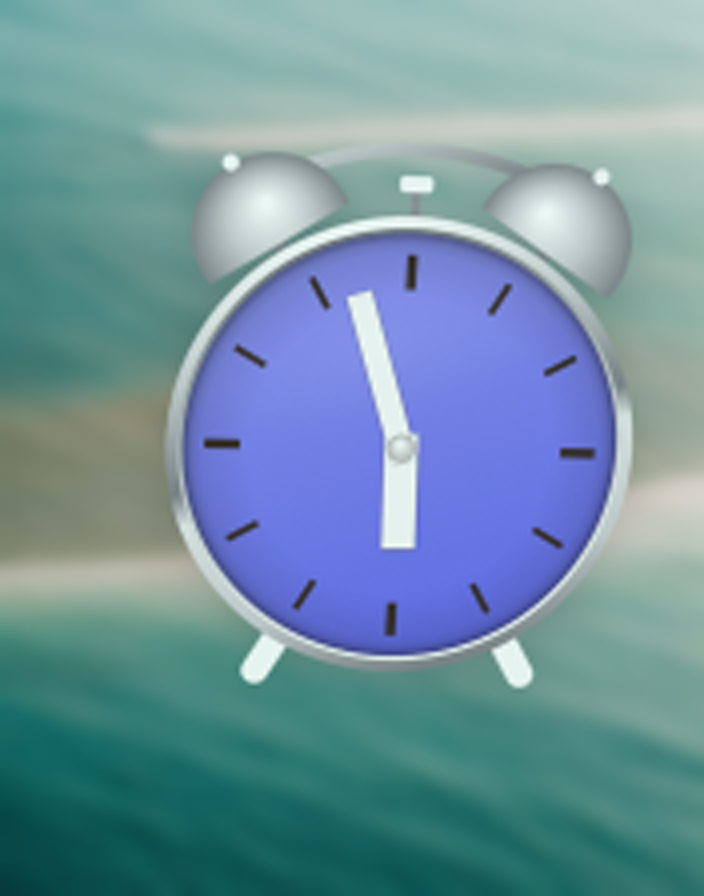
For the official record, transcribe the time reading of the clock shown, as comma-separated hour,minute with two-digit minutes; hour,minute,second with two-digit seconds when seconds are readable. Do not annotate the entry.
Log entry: 5,57
